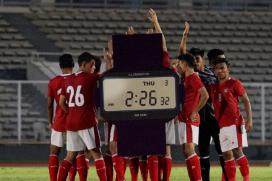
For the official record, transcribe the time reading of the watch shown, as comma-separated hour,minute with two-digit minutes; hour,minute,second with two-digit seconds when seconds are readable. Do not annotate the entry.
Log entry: 2,26,32
